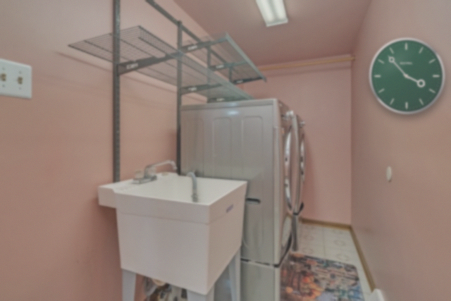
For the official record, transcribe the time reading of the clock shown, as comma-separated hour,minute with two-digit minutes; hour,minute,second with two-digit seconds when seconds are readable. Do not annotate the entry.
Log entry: 3,53
